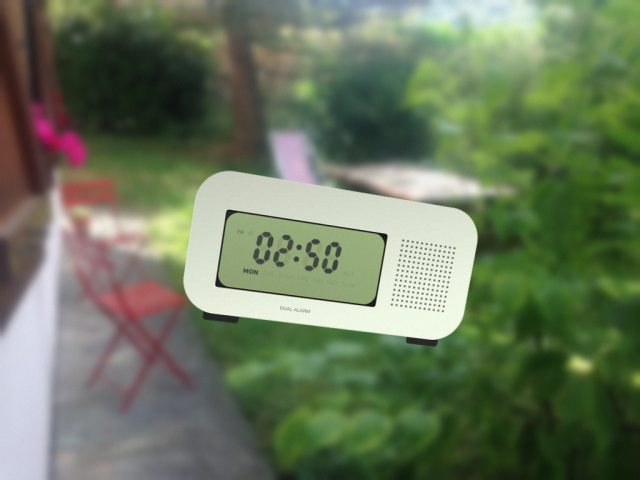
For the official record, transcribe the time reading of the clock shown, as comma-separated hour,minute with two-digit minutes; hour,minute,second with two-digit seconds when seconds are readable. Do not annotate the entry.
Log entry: 2,50
